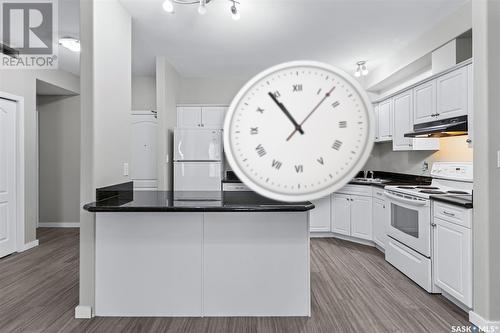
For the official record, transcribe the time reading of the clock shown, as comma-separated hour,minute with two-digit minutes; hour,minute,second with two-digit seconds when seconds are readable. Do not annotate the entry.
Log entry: 10,54,07
